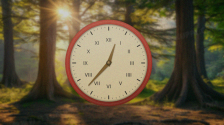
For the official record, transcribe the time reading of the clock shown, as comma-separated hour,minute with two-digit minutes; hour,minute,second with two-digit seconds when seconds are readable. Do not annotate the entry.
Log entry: 12,37
